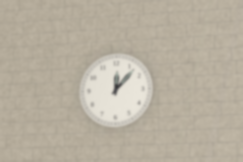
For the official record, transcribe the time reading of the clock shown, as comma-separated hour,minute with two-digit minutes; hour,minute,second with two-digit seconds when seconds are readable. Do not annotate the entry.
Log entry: 12,07
